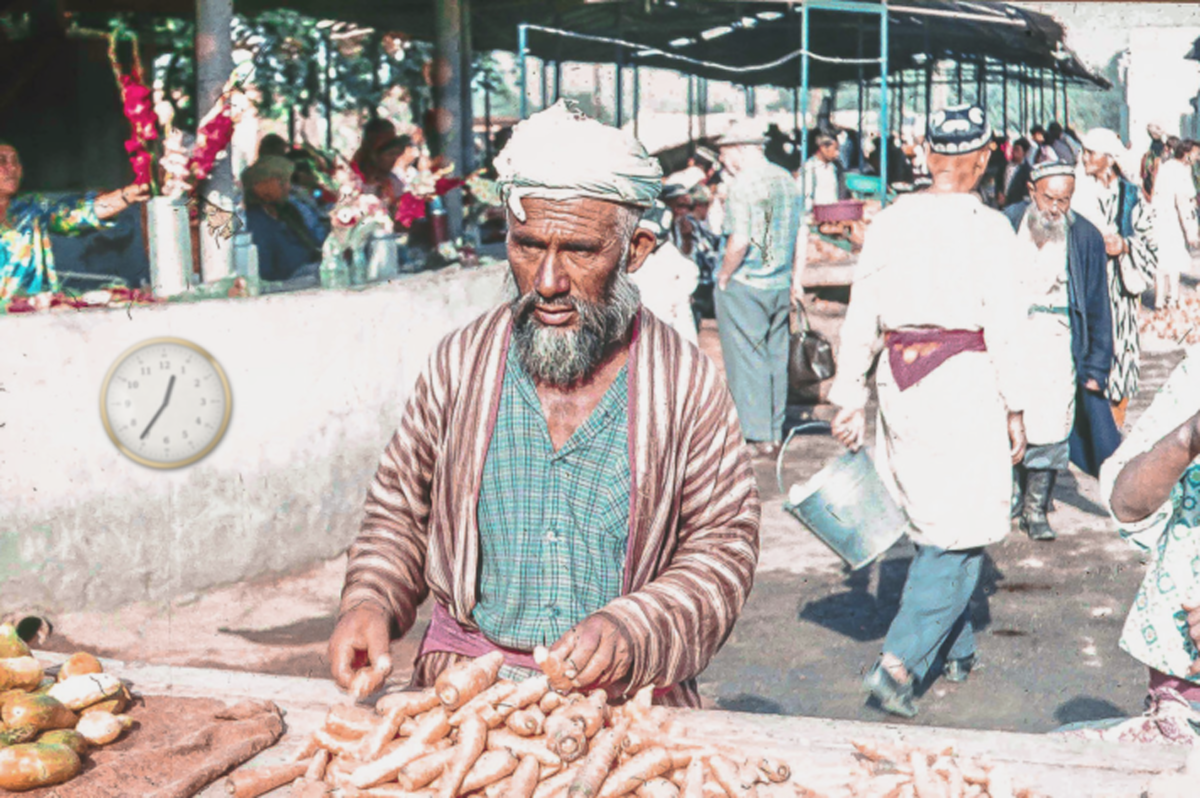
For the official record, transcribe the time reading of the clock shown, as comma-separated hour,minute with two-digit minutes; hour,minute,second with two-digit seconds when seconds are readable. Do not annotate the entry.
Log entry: 12,36
